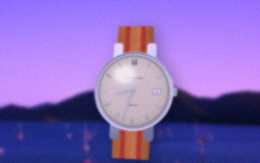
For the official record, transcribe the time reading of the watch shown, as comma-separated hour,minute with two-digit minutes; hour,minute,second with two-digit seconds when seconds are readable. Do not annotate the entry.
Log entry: 8,33
